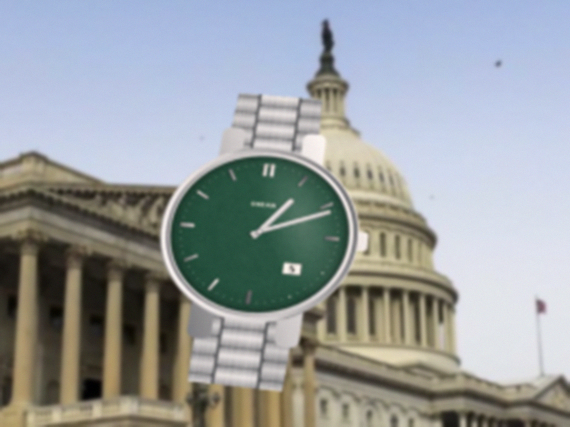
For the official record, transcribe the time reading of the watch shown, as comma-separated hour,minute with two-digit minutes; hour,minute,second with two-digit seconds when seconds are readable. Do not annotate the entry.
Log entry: 1,11
